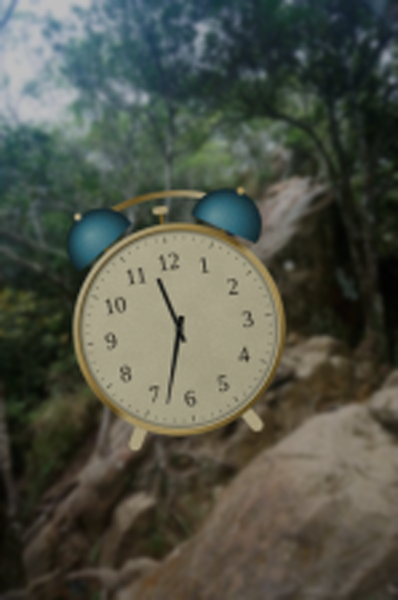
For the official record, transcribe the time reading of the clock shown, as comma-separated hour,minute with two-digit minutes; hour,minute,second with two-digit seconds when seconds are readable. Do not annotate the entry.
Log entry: 11,33
